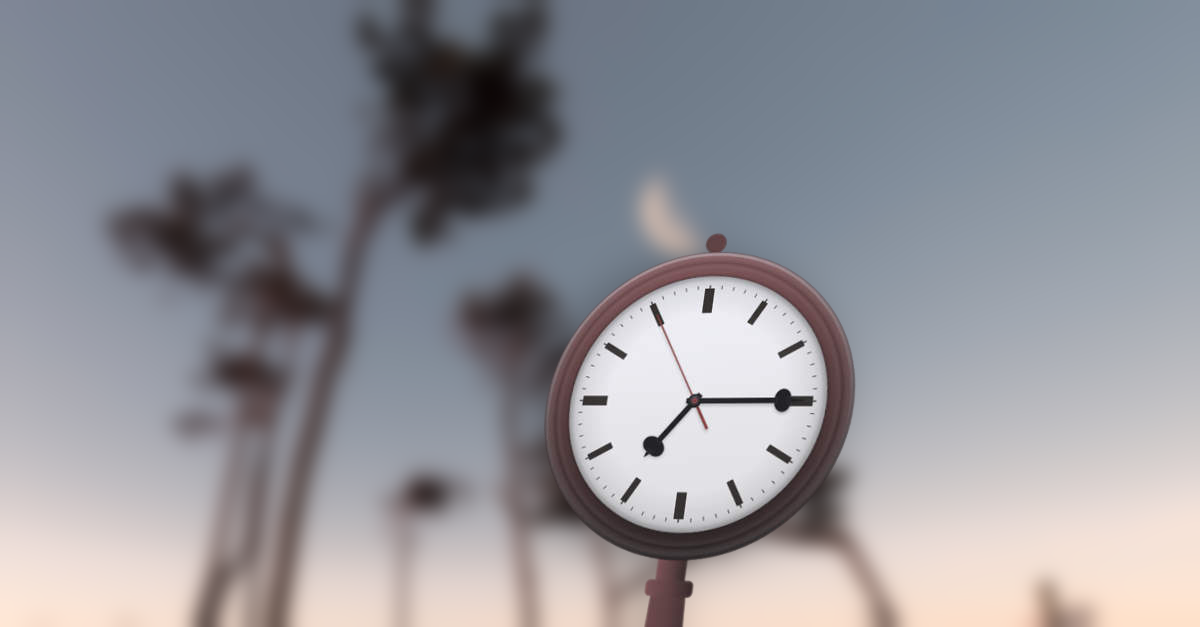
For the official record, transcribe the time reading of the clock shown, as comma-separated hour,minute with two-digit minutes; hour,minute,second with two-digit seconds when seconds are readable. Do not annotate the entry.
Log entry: 7,14,55
